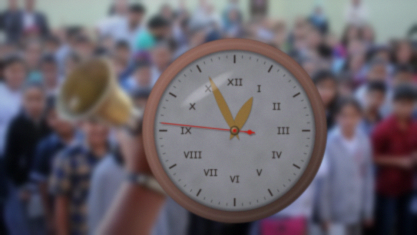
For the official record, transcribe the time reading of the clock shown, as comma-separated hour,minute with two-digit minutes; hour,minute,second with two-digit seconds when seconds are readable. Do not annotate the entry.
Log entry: 12,55,46
